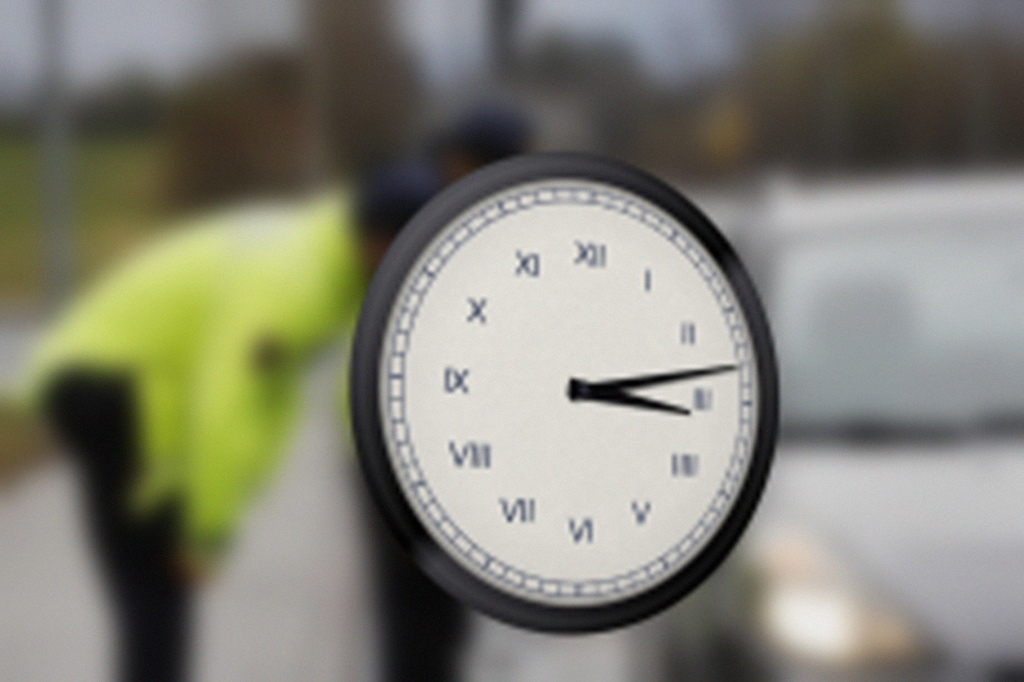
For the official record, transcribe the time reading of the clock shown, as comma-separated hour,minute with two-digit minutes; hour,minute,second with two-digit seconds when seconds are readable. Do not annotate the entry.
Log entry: 3,13
